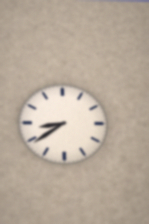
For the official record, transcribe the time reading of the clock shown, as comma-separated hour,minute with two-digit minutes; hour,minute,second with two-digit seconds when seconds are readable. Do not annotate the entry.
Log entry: 8,39
